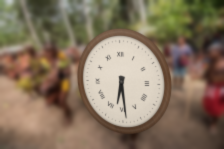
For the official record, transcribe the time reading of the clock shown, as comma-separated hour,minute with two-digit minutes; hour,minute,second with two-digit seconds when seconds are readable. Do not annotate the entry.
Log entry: 6,29
